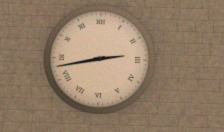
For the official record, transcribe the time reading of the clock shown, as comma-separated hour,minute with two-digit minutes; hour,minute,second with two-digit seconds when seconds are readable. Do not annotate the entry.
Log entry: 2,43
